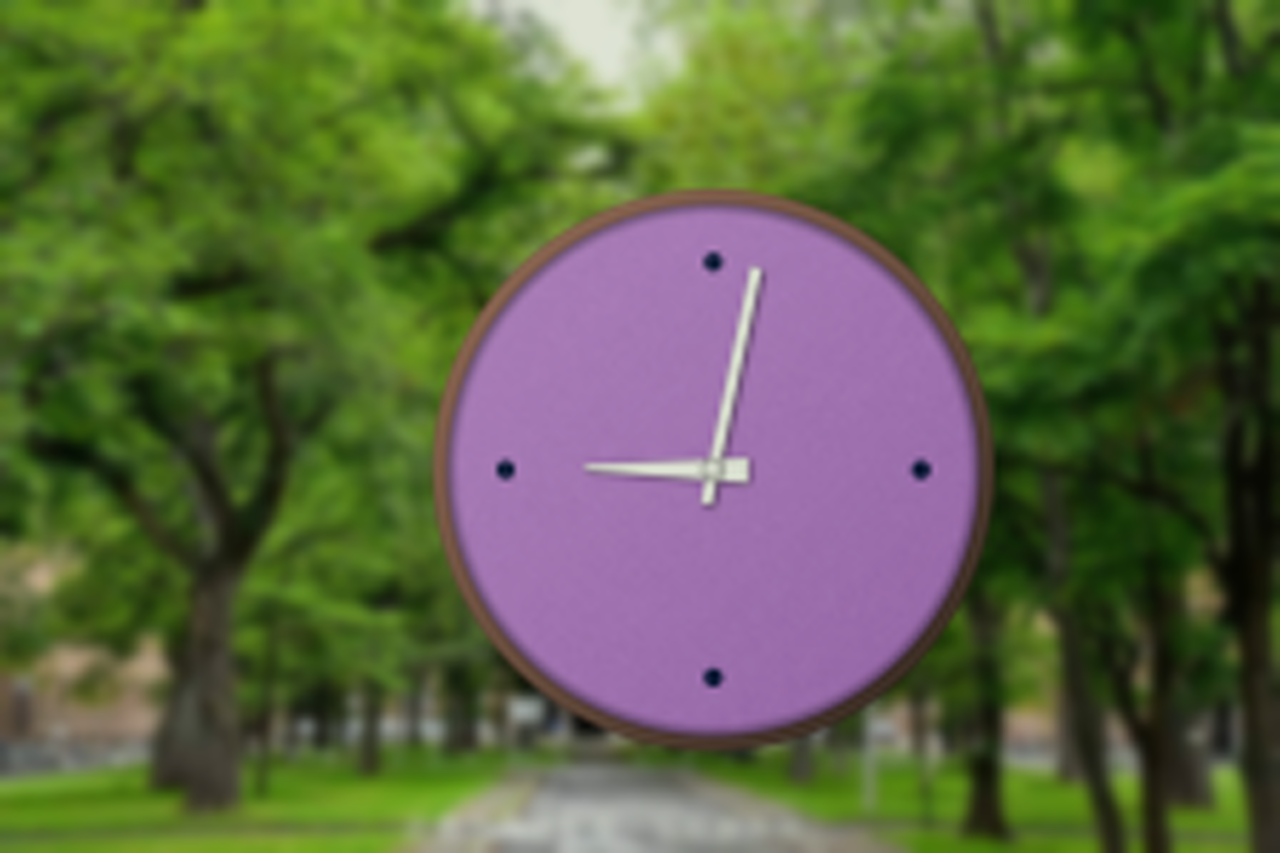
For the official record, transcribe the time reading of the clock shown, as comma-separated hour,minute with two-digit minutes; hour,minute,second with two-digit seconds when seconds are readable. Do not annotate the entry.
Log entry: 9,02
